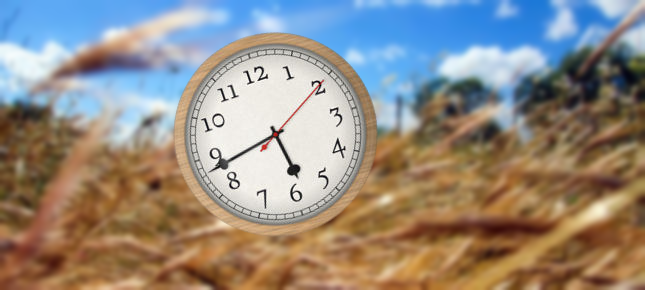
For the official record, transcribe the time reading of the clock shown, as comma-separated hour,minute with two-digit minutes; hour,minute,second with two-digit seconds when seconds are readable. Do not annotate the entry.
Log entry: 5,43,10
